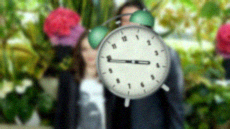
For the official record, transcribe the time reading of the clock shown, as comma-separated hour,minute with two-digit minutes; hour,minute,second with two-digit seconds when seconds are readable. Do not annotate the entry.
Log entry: 3,49
